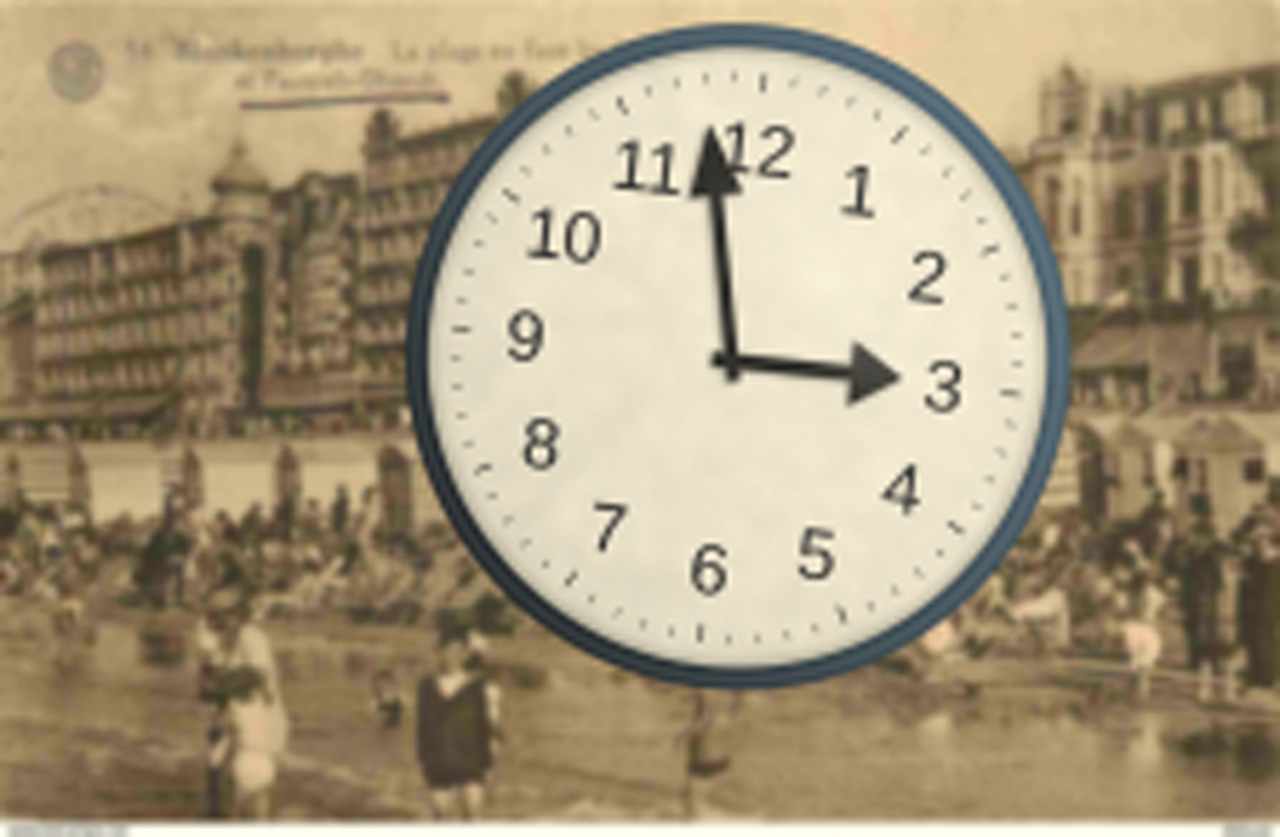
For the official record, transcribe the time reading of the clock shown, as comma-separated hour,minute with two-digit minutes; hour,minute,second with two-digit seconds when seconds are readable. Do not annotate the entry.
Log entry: 2,58
